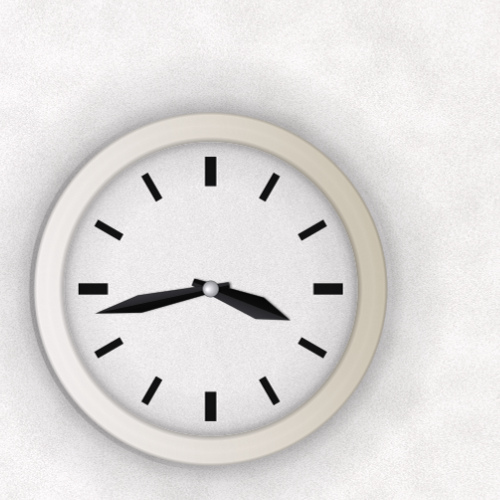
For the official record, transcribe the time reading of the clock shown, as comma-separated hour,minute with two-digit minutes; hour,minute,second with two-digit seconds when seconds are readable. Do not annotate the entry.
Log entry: 3,43
